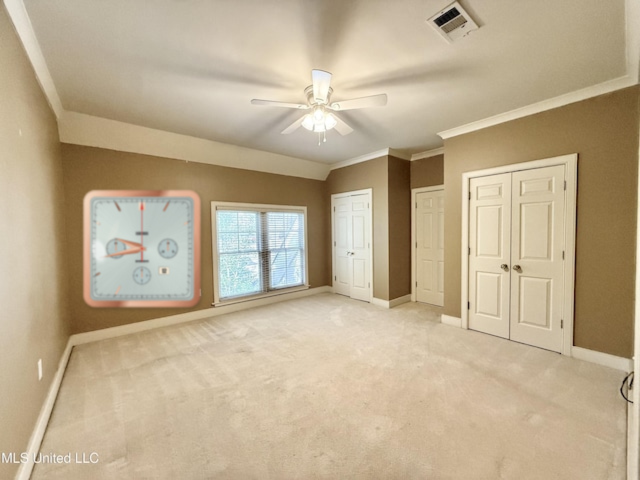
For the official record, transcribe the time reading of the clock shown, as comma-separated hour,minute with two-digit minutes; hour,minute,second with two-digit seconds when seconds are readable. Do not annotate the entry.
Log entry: 9,43
